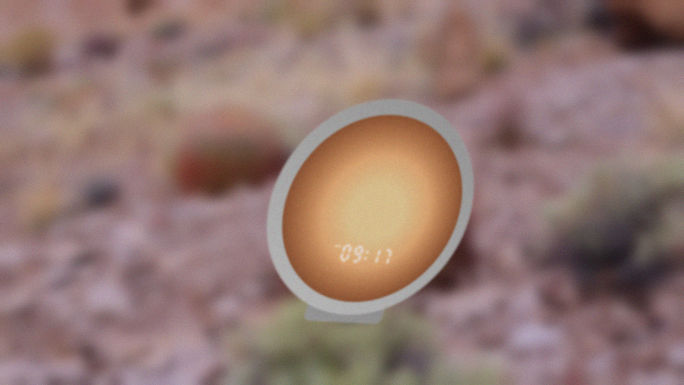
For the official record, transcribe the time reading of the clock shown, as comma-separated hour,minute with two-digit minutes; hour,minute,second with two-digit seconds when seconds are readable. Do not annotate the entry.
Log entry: 9,17
